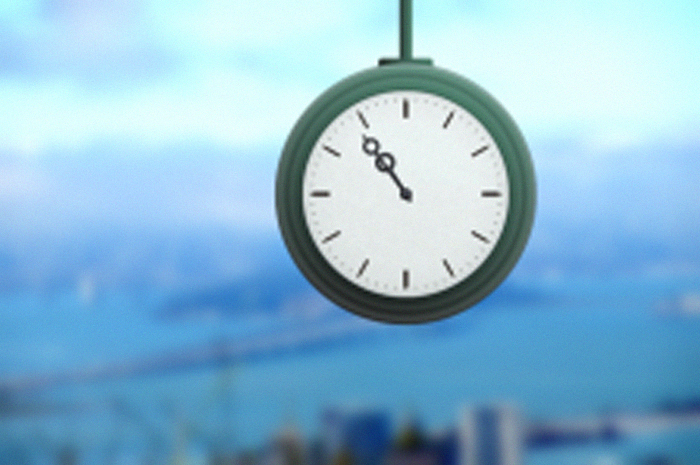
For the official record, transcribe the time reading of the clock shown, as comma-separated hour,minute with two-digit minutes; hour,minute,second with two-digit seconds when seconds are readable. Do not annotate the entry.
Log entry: 10,54
